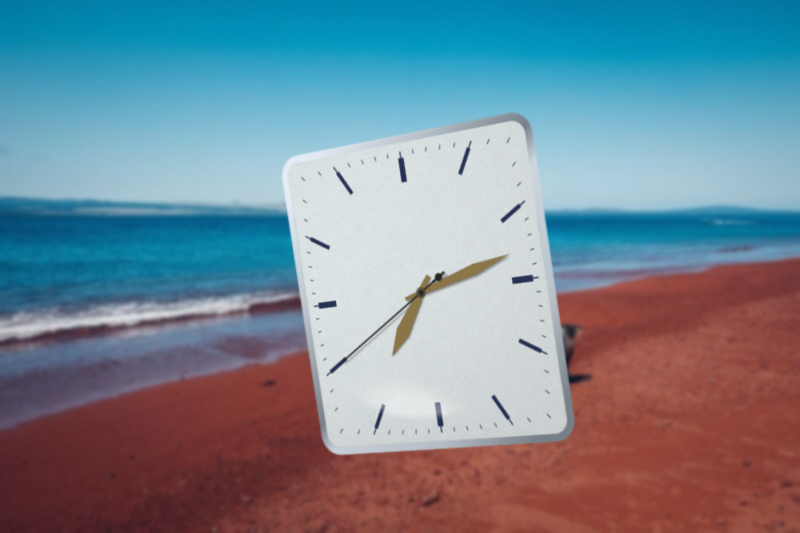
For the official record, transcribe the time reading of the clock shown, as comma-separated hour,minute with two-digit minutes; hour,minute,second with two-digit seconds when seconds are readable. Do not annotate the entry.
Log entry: 7,12,40
